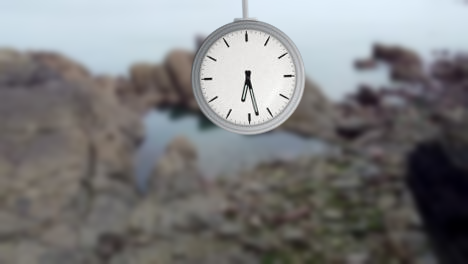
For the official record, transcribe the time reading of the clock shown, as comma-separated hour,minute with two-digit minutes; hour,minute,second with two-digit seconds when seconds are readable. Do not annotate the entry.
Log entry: 6,28
